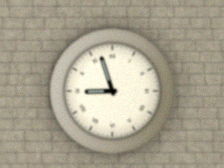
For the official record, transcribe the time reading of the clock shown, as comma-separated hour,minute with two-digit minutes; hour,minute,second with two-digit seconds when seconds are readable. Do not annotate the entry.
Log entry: 8,57
